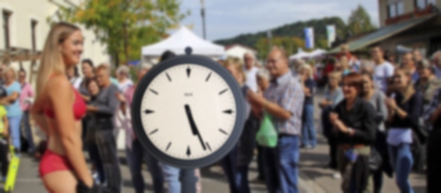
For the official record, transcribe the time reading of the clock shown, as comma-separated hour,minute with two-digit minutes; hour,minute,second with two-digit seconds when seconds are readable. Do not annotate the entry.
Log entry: 5,26
